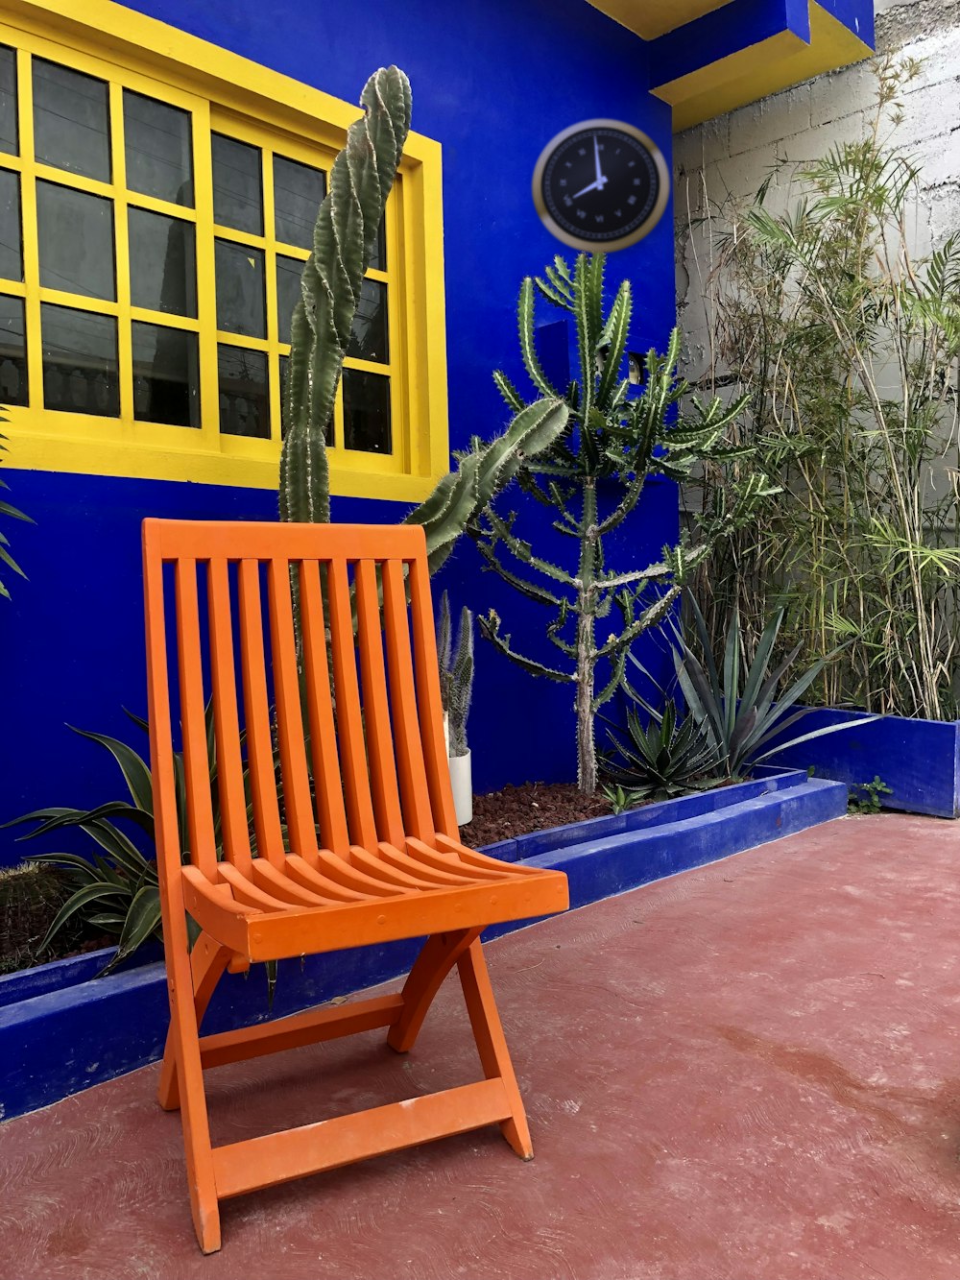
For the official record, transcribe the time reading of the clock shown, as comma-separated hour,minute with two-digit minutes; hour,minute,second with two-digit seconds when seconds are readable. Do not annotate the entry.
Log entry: 7,59
